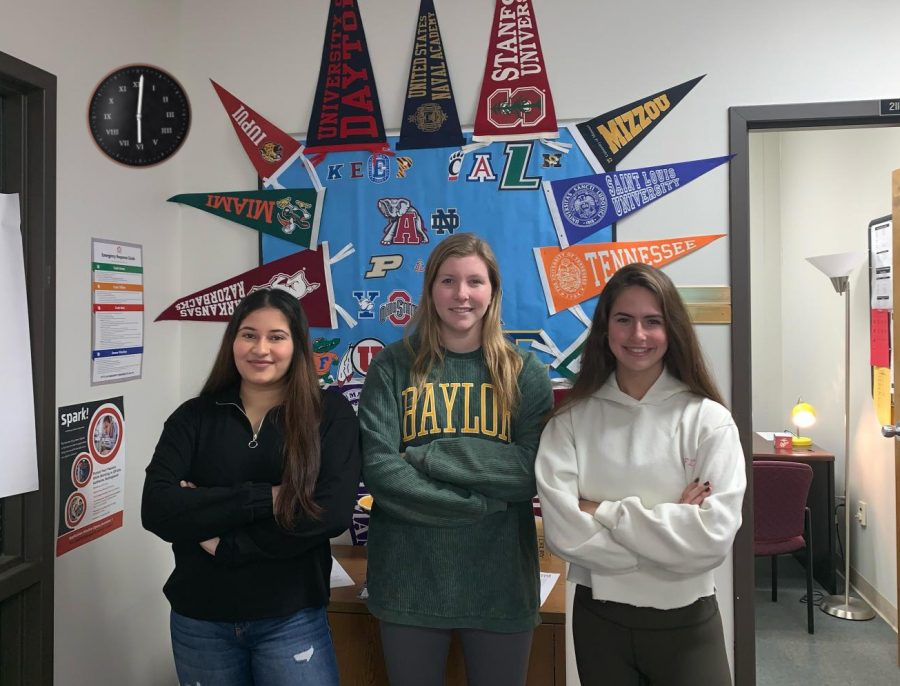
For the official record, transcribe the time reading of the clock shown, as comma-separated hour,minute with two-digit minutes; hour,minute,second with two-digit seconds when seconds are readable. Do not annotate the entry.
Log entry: 6,01
